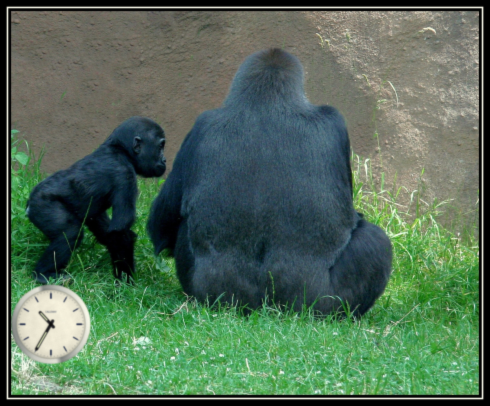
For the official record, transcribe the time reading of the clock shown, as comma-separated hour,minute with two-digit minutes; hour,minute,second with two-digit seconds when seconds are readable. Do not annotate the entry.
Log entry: 10,35
